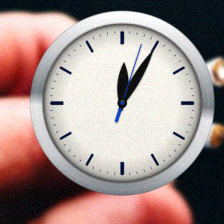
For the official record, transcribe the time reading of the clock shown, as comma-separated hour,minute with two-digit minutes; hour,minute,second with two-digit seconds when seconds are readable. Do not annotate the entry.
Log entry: 12,05,03
